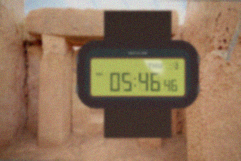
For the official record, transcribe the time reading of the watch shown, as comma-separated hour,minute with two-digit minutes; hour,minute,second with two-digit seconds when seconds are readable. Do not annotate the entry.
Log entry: 5,46,46
